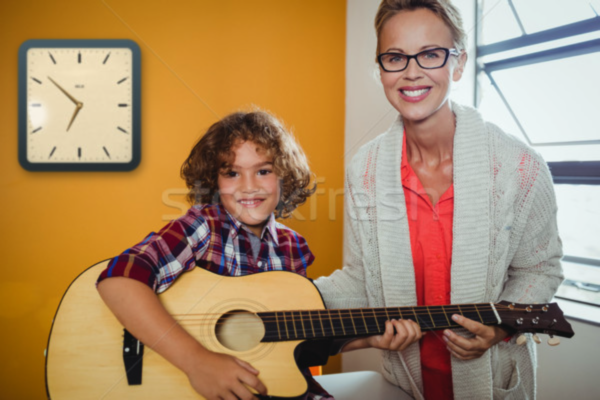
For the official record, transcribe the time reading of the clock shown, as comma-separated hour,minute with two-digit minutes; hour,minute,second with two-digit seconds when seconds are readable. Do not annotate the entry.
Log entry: 6,52
